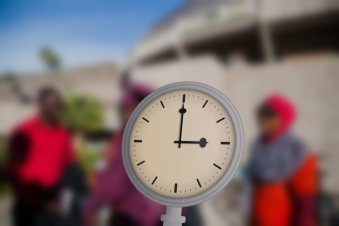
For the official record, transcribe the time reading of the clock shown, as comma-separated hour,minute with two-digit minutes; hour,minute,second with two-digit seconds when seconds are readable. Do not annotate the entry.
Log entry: 3,00
